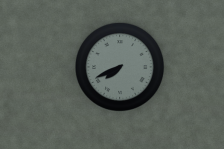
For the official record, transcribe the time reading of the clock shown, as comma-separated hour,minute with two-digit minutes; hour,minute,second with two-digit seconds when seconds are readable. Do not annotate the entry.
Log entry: 7,41
